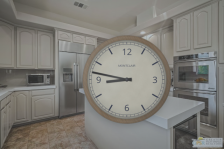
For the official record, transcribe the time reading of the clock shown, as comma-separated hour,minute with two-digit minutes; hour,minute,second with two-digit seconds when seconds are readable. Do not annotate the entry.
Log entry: 8,47
